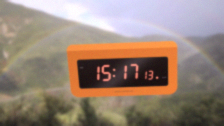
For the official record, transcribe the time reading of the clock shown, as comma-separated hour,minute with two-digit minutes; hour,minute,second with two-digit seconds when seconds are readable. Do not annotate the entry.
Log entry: 15,17,13
